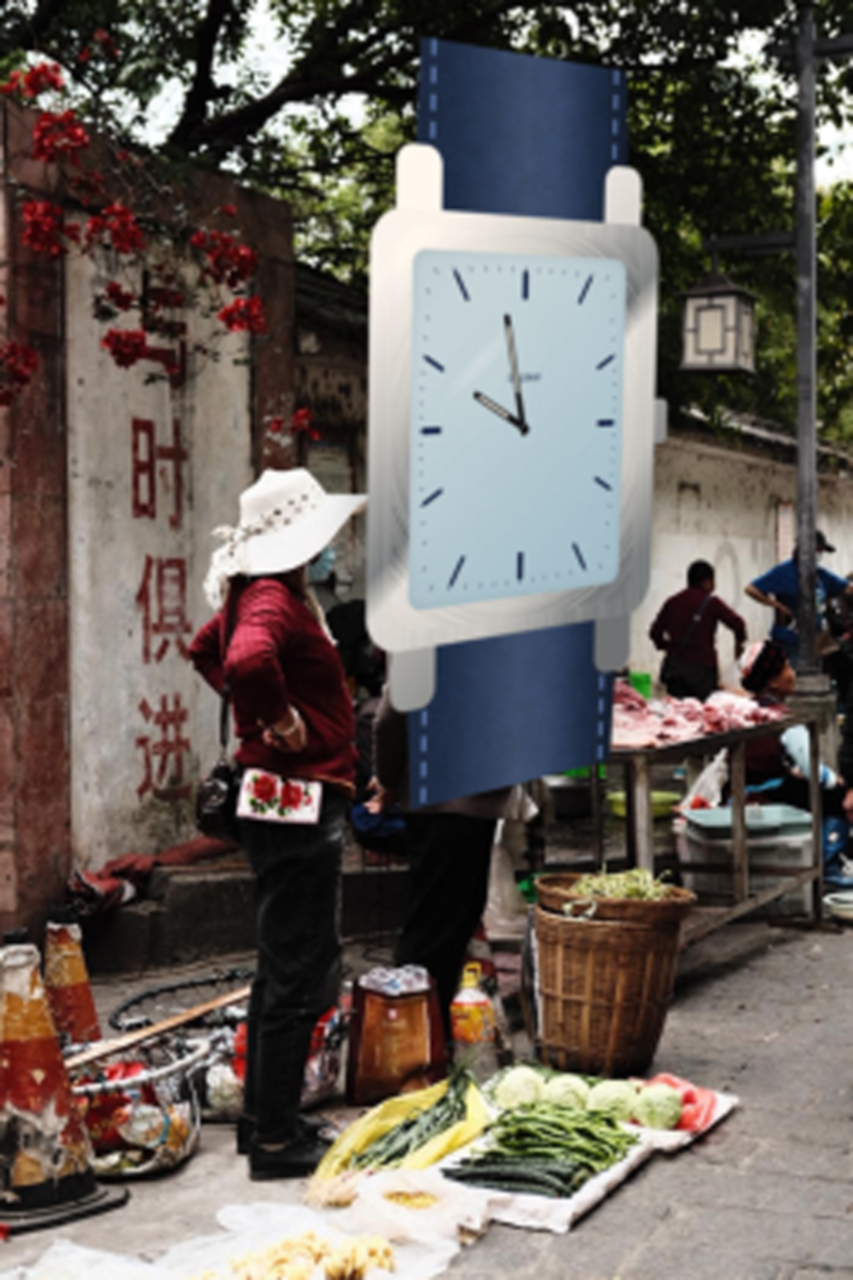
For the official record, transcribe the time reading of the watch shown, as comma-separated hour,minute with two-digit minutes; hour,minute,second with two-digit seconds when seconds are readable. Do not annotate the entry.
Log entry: 9,58
